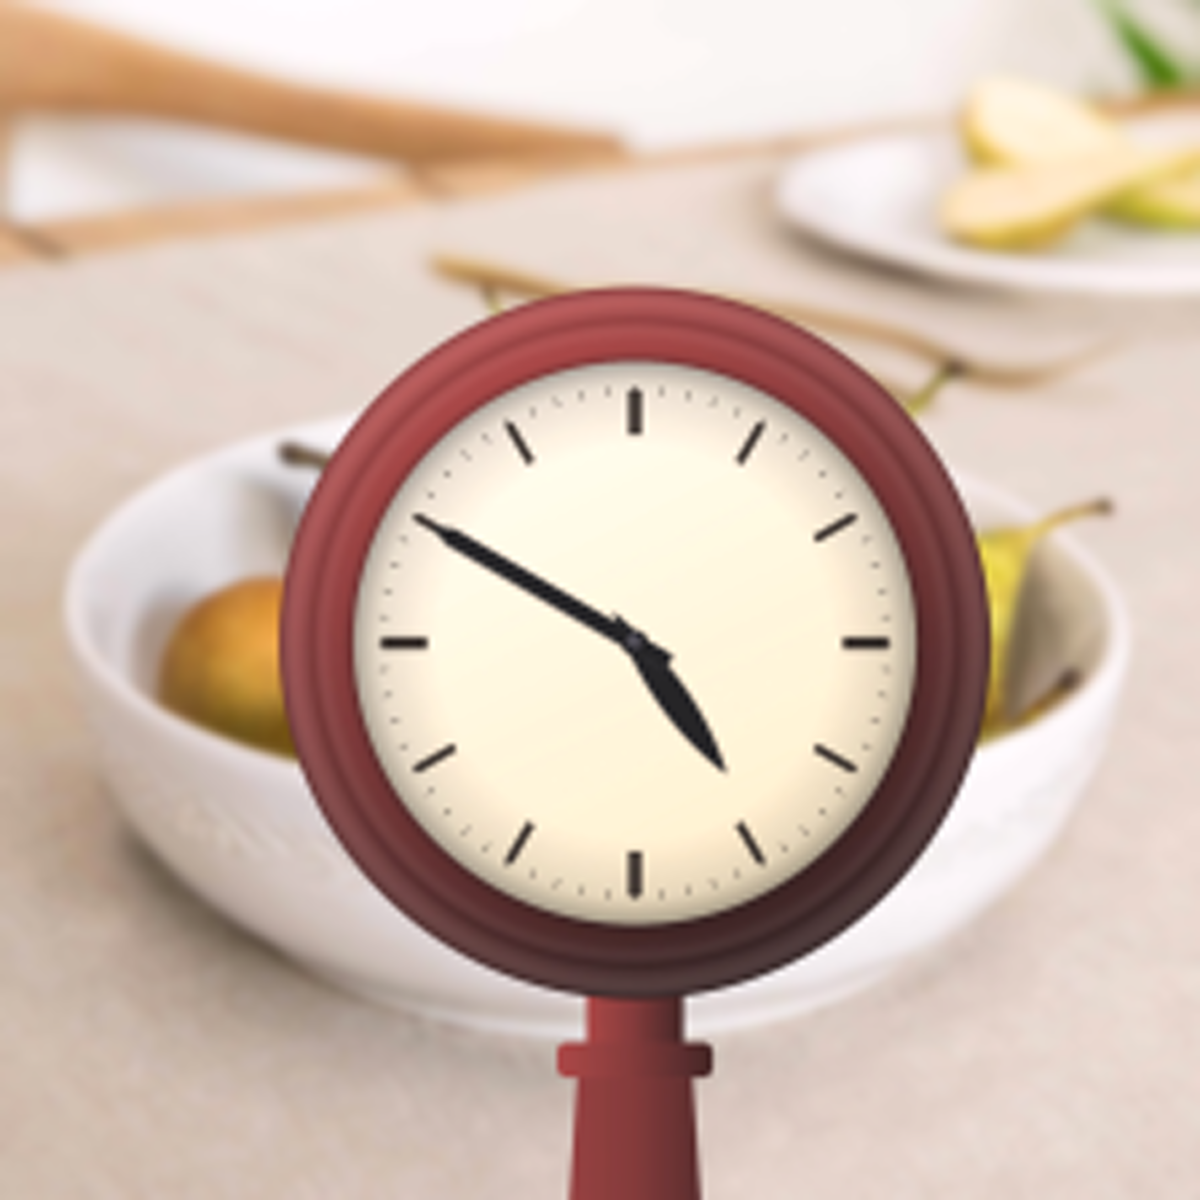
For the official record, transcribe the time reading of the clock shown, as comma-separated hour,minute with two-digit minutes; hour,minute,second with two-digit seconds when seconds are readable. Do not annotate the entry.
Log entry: 4,50
